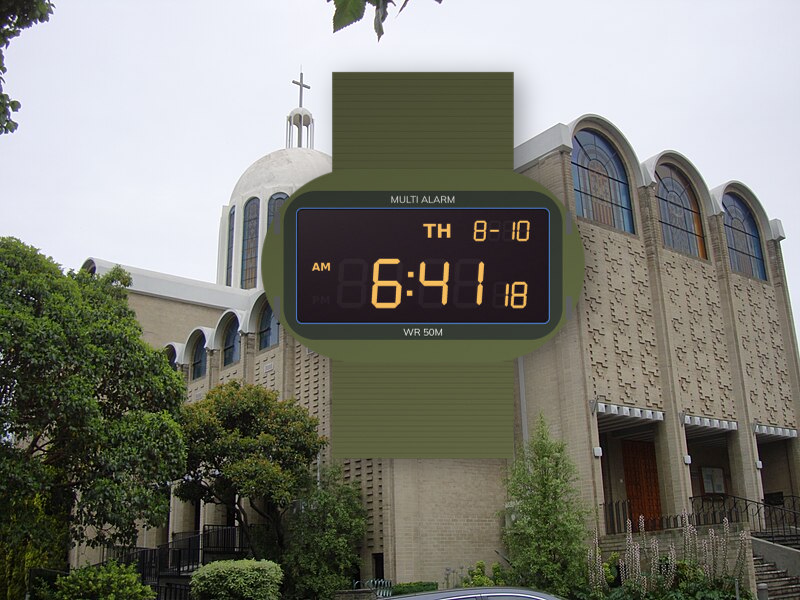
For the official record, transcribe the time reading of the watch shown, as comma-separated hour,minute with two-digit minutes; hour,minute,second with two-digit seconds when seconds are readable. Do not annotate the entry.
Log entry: 6,41,18
